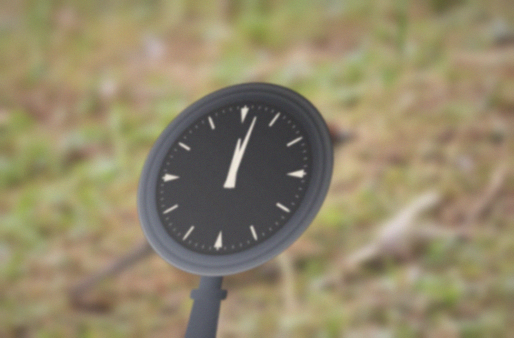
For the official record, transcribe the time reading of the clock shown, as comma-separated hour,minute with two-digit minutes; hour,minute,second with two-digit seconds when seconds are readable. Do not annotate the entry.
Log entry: 12,02
